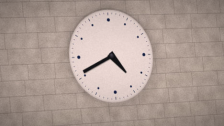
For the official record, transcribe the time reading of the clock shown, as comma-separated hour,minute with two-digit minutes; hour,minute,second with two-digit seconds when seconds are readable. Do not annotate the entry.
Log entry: 4,41
